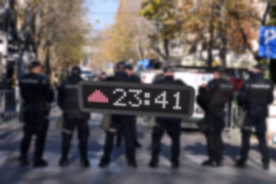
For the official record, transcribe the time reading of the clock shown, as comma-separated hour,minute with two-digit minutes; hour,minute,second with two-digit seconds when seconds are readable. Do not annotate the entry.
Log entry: 23,41
